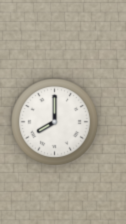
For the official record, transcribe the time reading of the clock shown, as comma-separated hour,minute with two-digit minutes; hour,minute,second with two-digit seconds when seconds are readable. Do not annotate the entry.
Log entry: 8,00
